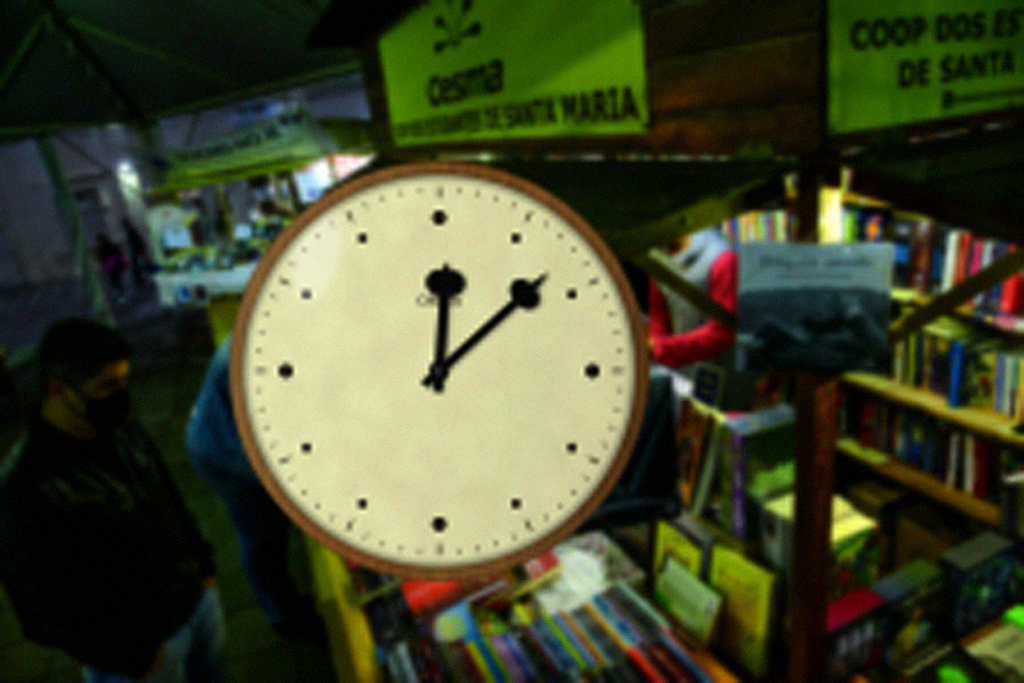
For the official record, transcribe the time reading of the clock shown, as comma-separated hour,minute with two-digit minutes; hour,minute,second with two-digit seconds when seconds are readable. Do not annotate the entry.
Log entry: 12,08
